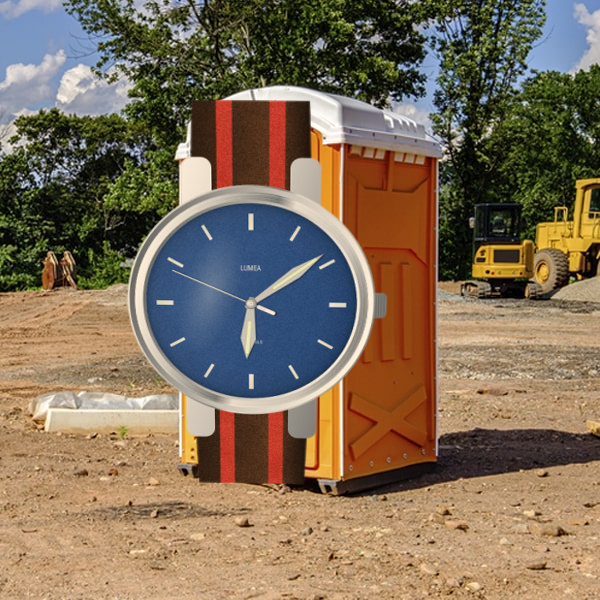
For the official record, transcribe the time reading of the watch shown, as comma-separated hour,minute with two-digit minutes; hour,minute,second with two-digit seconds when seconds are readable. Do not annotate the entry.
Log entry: 6,08,49
